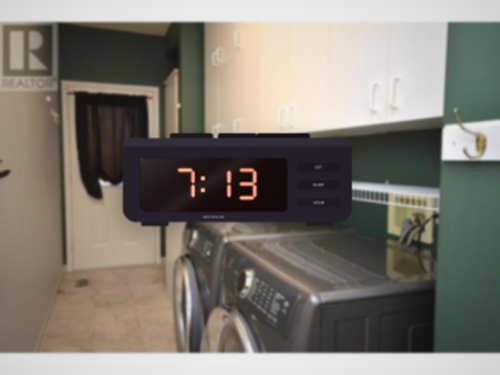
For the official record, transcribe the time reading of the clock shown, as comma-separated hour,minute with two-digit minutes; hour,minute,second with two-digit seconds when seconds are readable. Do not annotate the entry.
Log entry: 7,13
